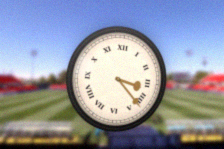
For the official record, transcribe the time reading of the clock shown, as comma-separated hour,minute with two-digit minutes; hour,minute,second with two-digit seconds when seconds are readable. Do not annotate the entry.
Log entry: 3,22
